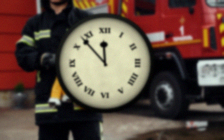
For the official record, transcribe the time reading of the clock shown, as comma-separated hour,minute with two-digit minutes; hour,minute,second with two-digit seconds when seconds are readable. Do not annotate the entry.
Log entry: 11,53
